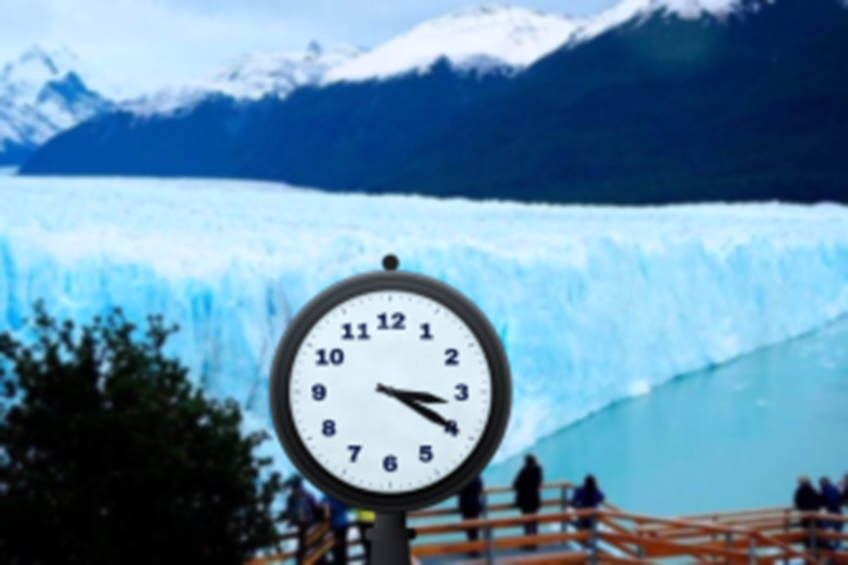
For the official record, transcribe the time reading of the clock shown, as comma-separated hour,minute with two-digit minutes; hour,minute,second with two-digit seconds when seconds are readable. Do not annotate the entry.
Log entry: 3,20
